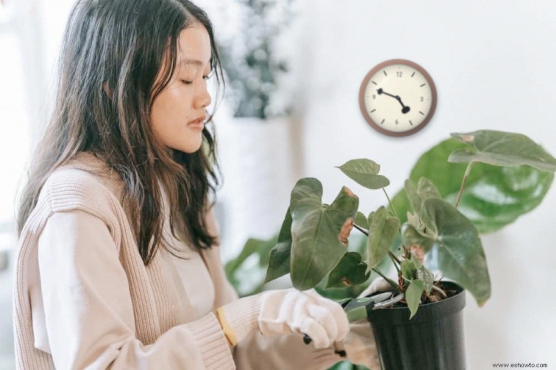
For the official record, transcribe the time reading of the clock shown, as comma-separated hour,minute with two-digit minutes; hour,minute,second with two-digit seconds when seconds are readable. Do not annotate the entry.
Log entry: 4,48
